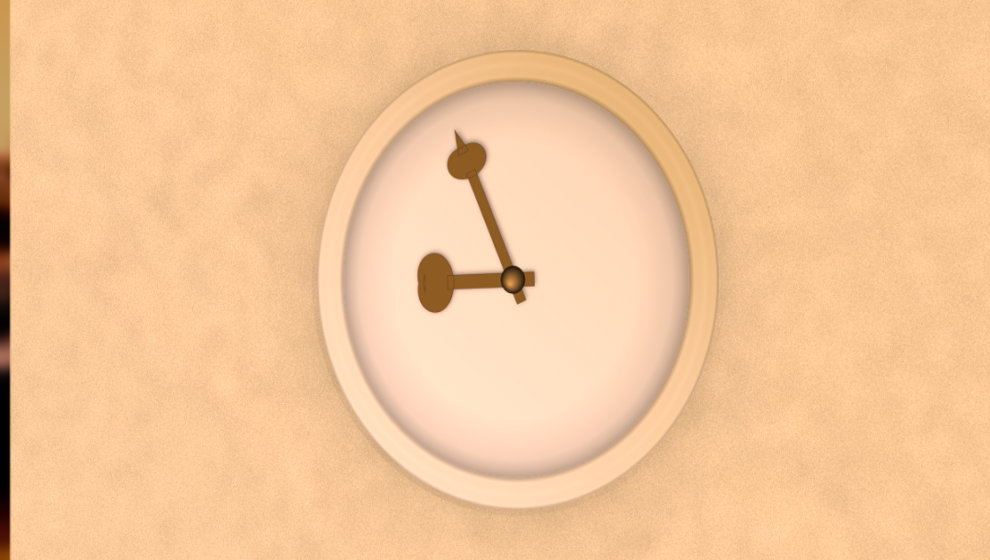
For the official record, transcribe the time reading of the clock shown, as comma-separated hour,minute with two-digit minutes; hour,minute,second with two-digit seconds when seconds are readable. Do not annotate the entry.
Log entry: 8,56
